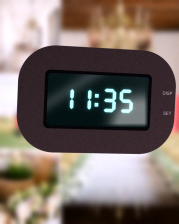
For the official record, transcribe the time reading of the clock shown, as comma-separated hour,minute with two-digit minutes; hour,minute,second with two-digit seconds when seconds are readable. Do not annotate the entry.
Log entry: 11,35
